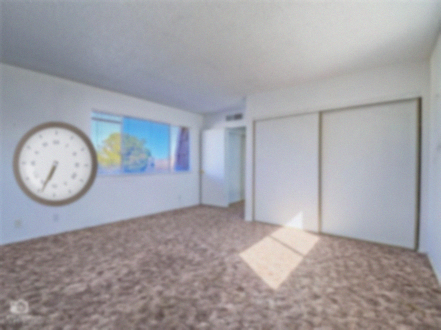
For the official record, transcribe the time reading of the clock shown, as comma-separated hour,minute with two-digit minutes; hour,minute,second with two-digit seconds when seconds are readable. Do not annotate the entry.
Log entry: 6,34
